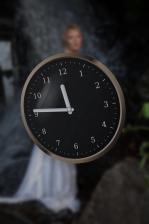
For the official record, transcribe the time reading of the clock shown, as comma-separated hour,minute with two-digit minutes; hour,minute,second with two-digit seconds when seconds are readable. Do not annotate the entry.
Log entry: 11,46
